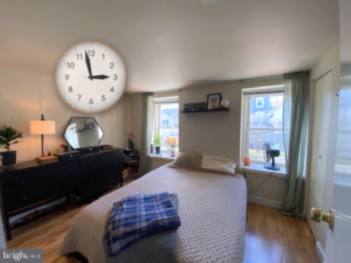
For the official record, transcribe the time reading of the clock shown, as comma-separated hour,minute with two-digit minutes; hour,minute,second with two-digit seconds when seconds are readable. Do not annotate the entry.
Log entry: 2,58
